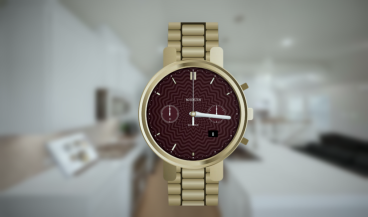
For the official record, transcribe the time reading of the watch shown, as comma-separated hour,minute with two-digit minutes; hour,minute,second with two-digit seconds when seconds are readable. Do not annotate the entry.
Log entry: 3,16
